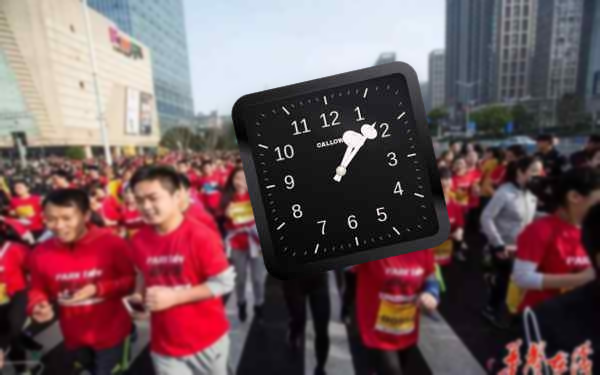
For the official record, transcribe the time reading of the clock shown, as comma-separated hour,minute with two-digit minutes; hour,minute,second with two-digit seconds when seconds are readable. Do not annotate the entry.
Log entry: 1,08
